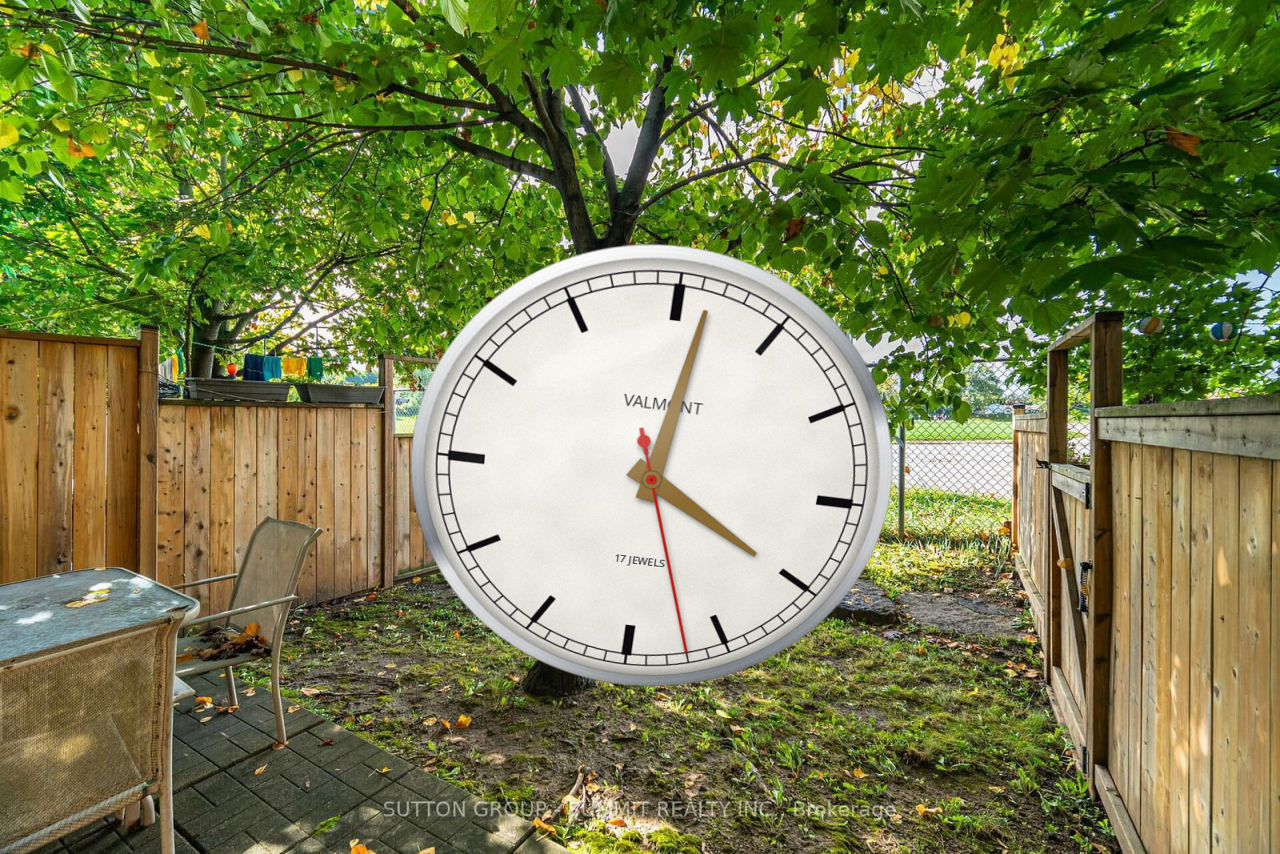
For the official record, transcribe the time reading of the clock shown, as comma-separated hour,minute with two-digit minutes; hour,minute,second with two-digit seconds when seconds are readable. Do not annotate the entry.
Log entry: 4,01,27
